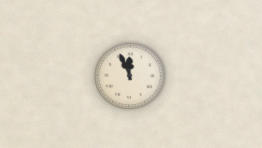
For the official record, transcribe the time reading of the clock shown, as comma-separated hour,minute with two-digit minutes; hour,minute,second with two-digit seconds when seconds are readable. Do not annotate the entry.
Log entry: 11,56
